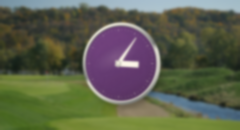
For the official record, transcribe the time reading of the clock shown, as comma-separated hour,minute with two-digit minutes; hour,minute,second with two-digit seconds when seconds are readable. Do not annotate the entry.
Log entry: 3,06
